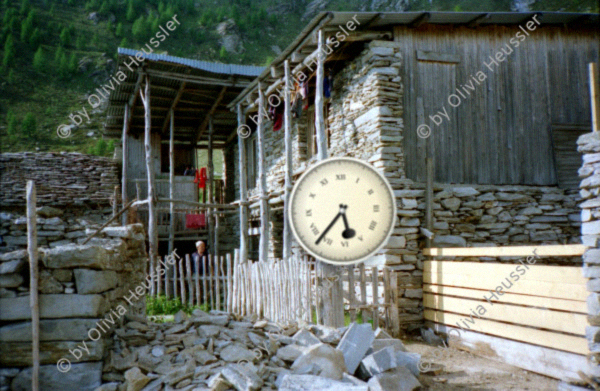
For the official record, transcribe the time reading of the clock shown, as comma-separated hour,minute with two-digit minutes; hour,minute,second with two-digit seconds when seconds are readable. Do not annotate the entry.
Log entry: 5,37
